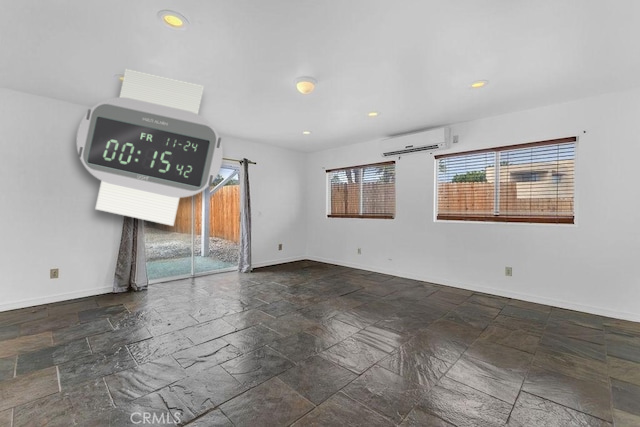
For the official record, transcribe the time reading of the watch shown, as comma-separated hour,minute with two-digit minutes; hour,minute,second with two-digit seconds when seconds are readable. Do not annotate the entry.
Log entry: 0,15,42
